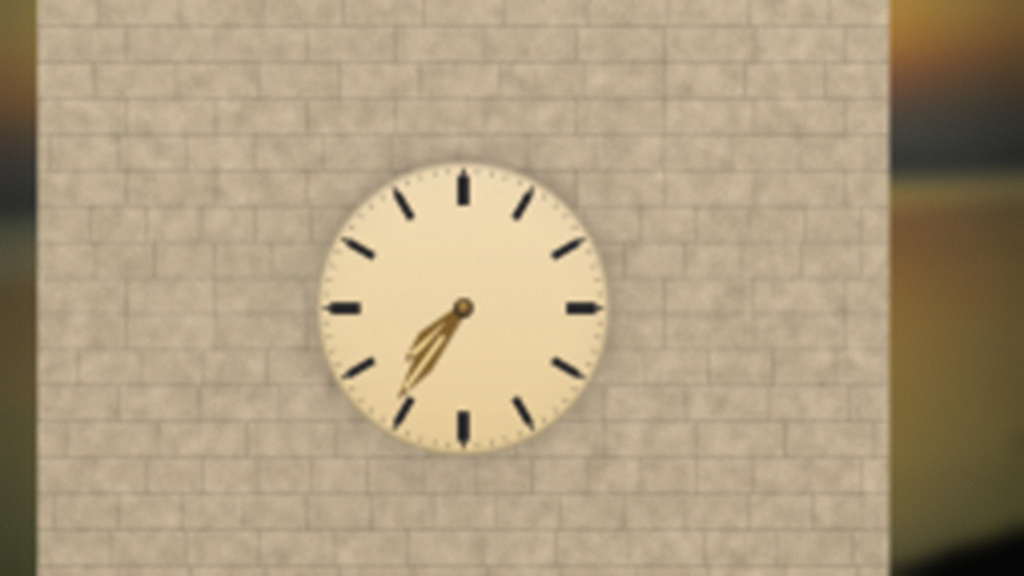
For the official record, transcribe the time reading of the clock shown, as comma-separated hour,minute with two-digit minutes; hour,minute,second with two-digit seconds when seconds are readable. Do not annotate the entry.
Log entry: 7,36
